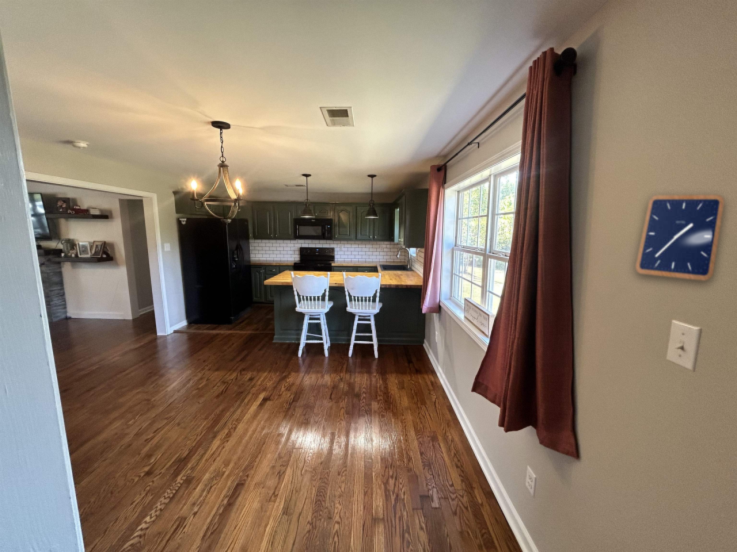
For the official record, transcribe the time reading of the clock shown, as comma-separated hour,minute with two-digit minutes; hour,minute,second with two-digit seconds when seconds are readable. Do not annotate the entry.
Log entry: 1,37
